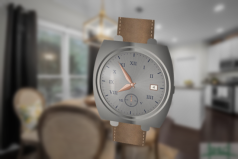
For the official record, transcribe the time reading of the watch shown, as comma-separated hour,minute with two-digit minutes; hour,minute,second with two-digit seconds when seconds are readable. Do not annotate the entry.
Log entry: 7,54
